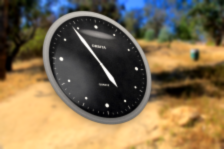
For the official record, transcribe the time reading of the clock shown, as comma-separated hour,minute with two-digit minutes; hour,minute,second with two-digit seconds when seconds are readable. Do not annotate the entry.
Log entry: 4,54
